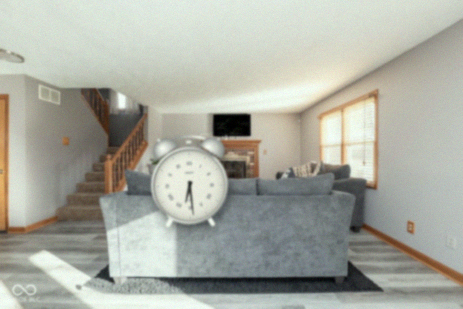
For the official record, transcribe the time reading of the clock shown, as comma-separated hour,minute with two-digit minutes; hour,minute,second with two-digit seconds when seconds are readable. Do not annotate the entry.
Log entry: 6,29
